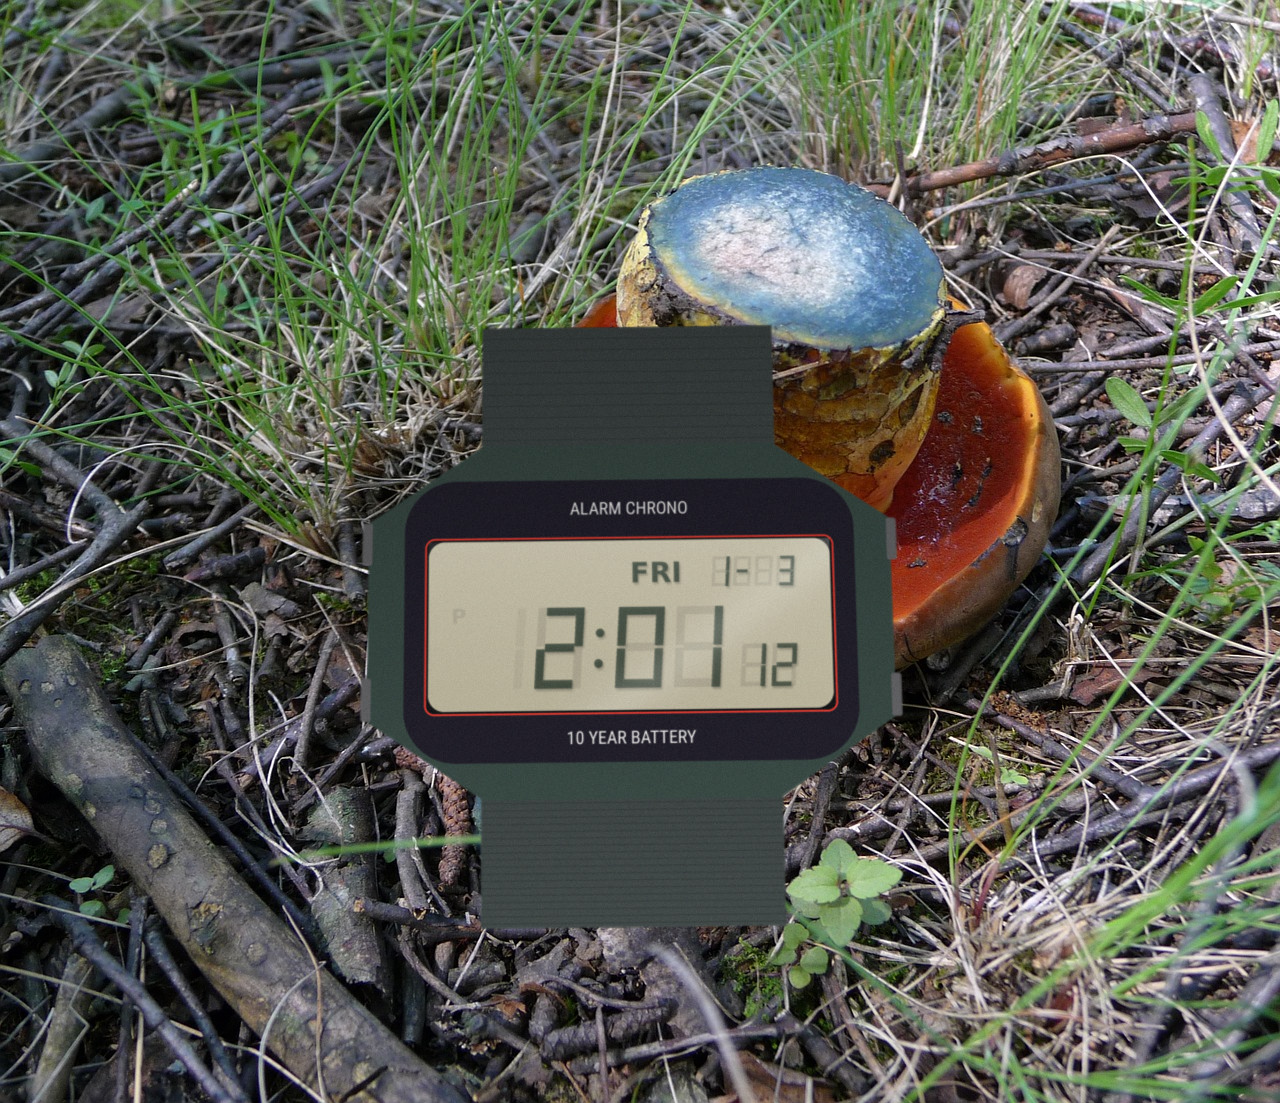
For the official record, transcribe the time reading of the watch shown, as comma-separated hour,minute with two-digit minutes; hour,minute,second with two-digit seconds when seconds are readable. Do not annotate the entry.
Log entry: 2,01,12
